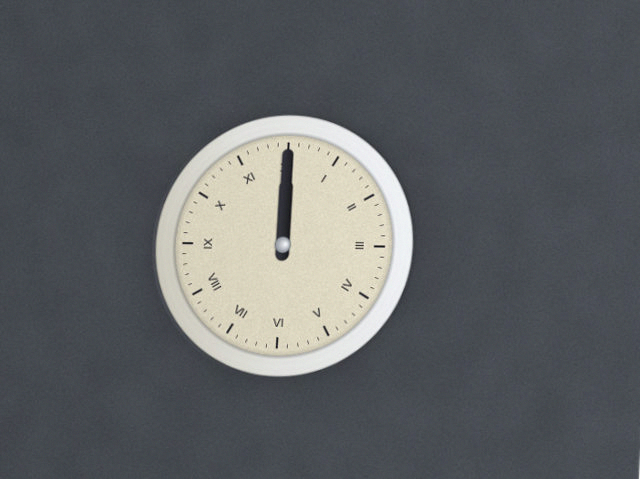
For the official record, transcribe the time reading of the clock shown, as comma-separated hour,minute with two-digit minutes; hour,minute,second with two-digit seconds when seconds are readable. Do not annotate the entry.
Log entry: 12,00
